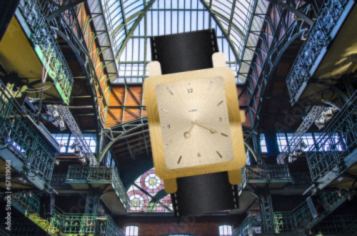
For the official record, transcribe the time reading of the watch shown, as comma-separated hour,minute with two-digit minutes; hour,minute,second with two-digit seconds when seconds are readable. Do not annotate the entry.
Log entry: 7,20
